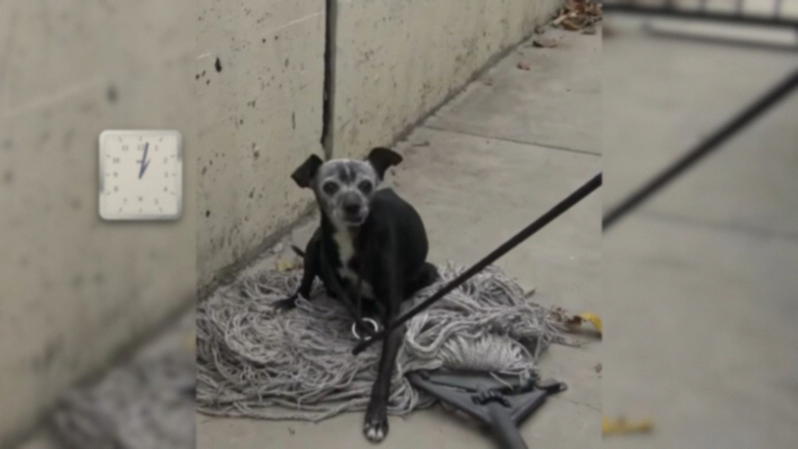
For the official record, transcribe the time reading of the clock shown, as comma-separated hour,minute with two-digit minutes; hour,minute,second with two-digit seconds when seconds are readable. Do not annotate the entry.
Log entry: 1,02
